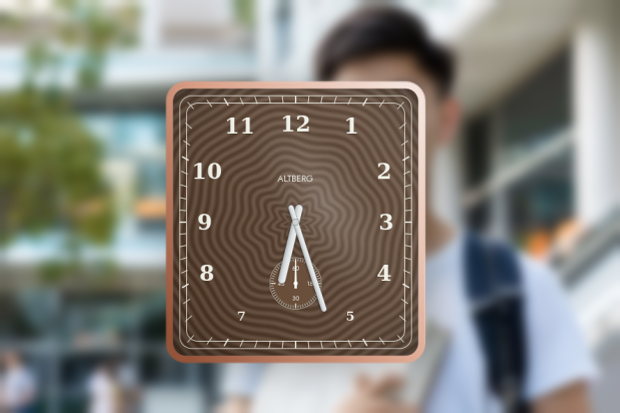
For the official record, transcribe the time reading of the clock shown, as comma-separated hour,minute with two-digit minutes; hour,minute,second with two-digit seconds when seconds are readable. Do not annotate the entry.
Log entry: 6,27
